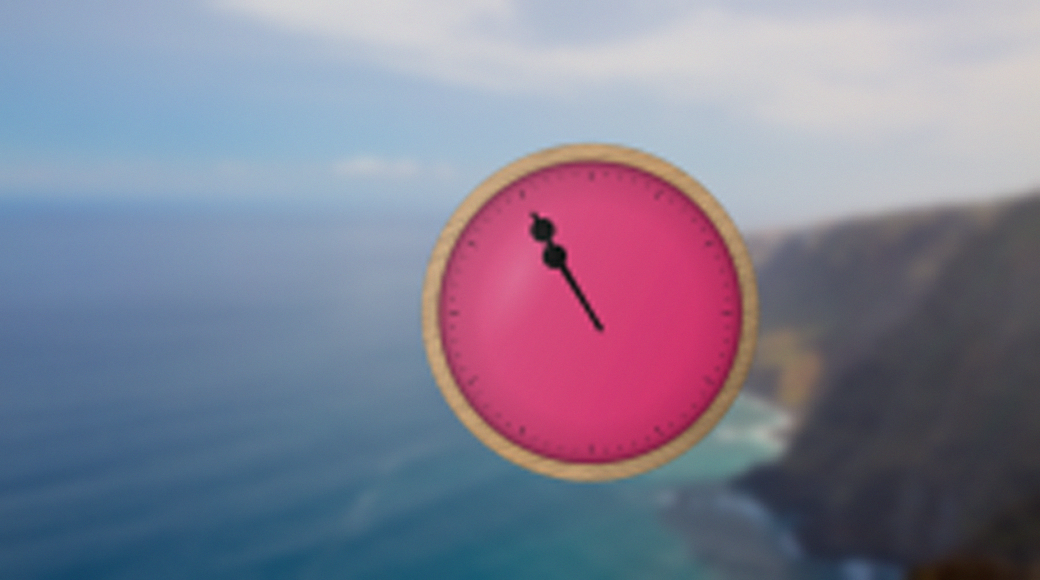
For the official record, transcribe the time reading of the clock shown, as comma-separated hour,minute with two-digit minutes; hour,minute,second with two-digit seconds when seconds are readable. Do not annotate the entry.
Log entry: 10,55
